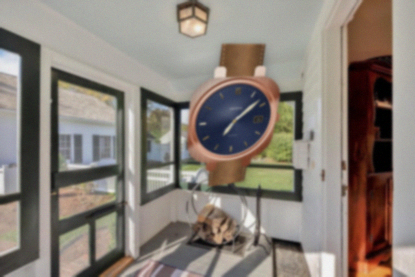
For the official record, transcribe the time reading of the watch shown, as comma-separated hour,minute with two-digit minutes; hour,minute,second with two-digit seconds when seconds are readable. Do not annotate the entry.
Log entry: 7,08
